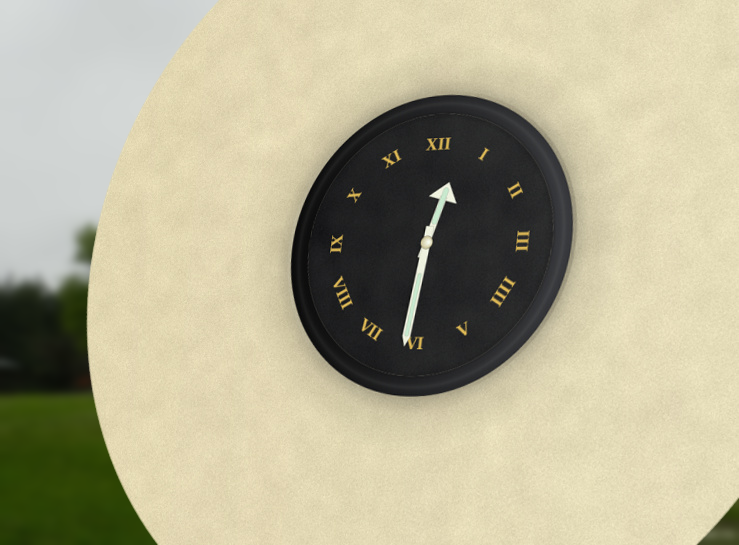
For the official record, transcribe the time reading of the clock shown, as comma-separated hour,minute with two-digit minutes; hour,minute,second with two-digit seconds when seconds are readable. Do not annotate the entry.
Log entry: 12,31
